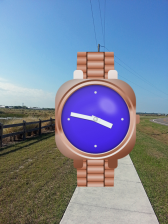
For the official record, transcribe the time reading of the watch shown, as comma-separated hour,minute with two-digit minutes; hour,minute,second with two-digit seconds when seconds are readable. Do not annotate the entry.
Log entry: 3,47
